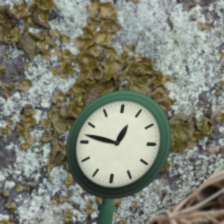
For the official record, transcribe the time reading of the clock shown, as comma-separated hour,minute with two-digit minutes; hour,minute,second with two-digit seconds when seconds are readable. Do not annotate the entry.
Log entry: 12,47
